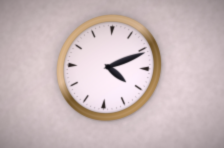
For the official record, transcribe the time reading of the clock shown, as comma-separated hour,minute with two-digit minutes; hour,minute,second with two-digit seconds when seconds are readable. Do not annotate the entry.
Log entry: 4,11
